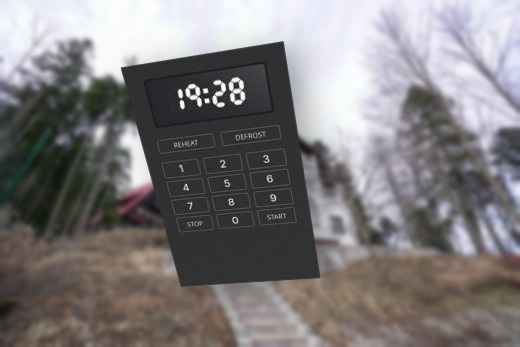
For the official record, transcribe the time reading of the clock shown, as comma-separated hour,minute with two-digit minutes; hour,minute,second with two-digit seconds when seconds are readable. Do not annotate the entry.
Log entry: 19,28
